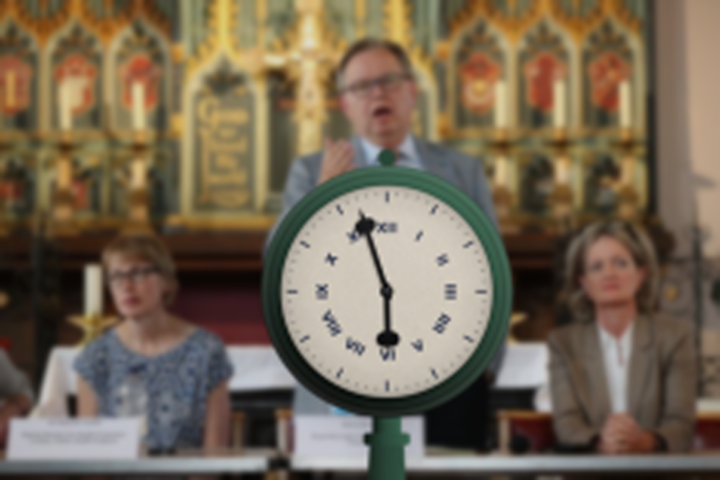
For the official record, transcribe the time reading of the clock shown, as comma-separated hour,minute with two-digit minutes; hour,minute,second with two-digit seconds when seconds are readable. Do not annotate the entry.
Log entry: 5,57
